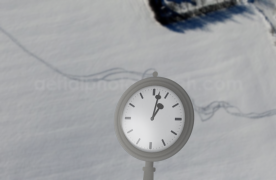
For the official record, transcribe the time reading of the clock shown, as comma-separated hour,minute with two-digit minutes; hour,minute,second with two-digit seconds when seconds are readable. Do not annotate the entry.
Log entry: 1,02
